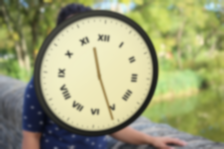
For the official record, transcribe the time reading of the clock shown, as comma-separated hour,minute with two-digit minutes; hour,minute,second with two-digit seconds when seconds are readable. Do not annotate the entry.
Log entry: 11,26
